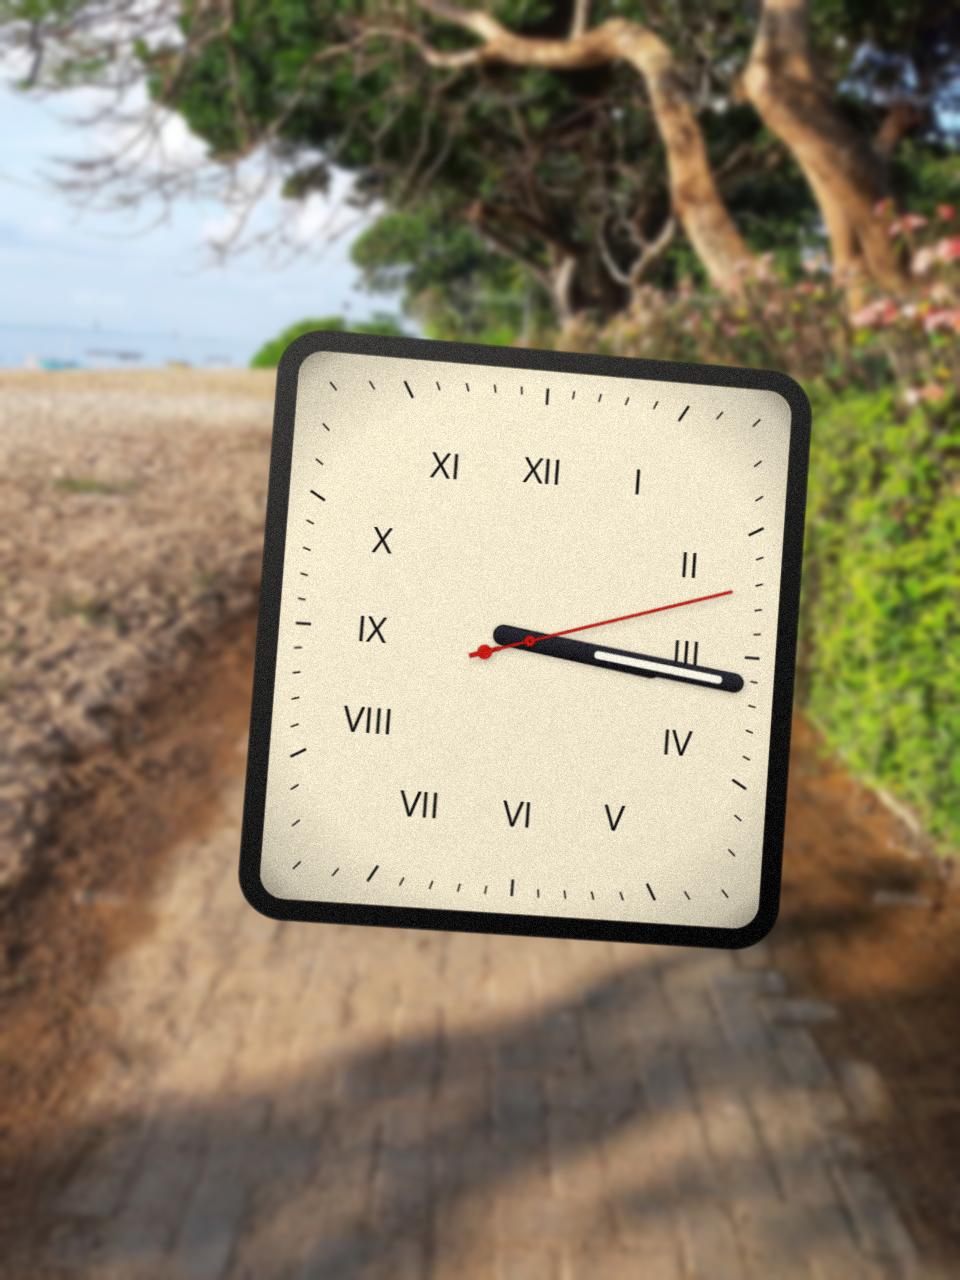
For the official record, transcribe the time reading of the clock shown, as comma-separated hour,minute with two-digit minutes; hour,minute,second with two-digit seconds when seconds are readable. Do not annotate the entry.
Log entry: 3,16,12
